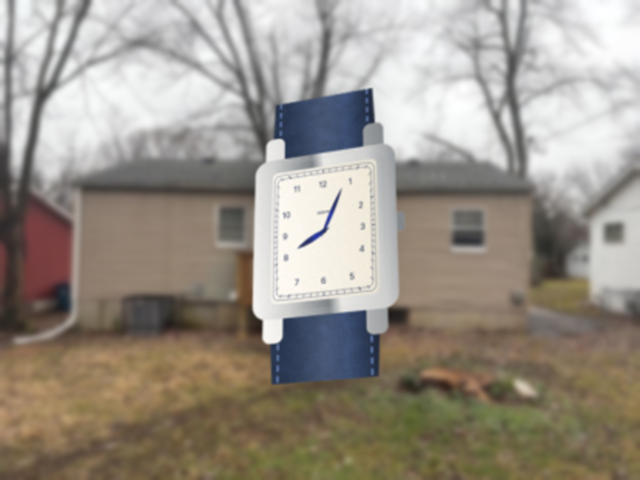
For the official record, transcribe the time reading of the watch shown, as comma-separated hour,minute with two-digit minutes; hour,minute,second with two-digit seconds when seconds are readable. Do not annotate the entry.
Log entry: 8,04
